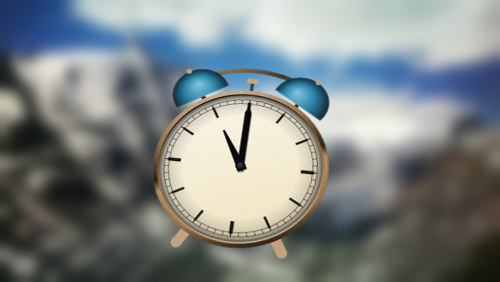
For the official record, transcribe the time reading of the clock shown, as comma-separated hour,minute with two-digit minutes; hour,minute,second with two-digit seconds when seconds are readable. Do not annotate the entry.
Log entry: 11,00
